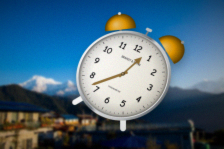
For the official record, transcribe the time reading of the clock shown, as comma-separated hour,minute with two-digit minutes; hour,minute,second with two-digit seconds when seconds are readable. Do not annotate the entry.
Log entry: 12,37
